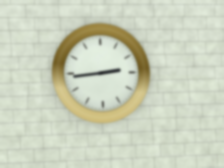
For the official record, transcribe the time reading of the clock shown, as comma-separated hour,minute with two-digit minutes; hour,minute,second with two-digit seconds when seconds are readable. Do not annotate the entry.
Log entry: 2,44
